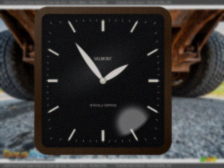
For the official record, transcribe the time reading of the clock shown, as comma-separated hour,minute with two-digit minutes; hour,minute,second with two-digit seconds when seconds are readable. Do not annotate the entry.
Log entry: 1,54
